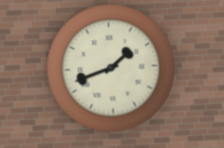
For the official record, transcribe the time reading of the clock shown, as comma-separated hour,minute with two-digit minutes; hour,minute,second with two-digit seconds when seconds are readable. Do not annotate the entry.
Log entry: 1,42
